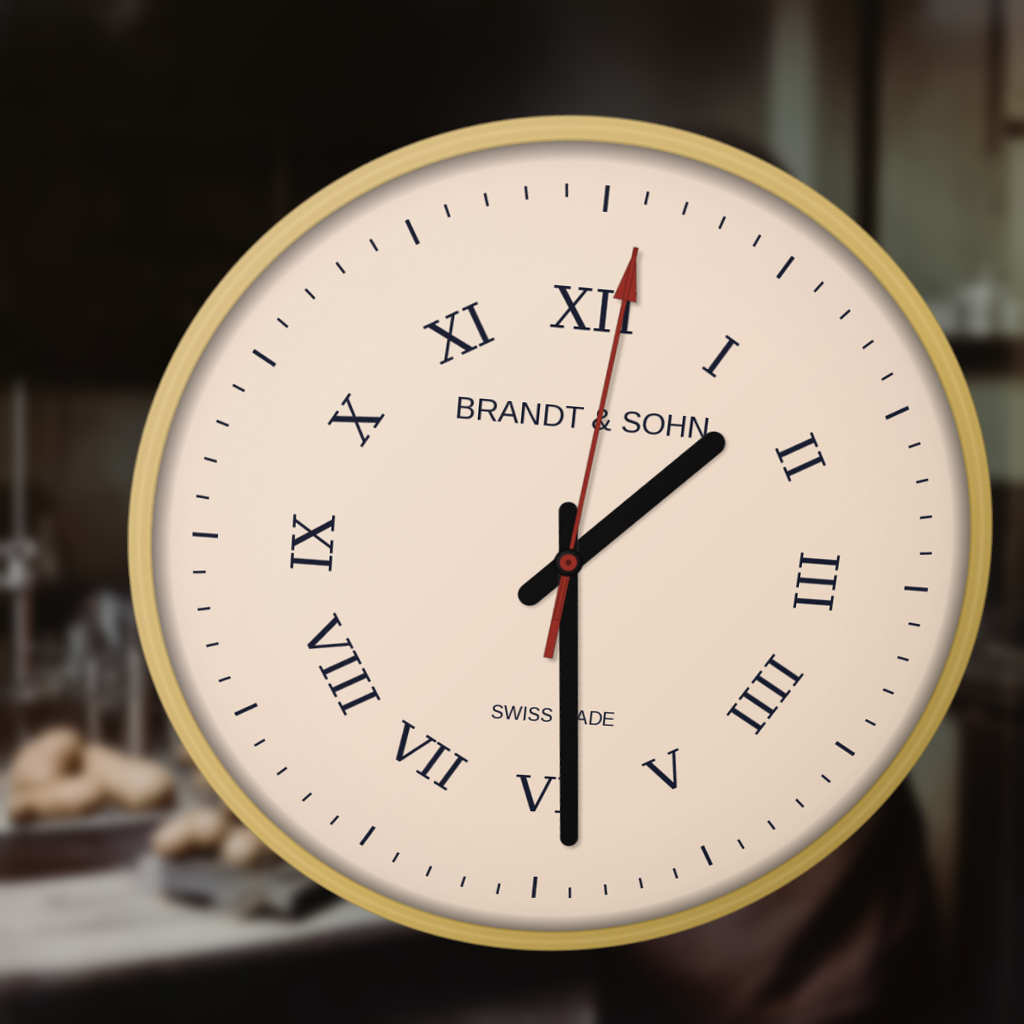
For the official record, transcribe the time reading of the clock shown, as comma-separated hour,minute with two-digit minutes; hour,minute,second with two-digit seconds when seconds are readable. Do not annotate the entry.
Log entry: 1,29,01
